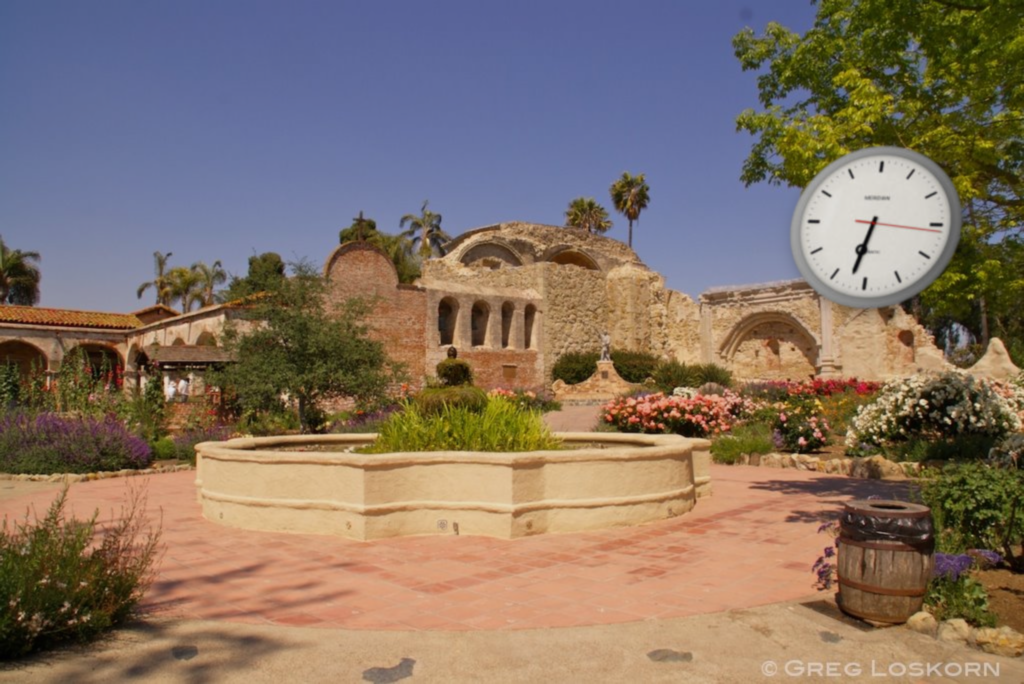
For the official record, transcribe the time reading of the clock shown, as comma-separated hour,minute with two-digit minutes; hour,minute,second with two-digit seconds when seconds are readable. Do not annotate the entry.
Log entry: 6,32,16
